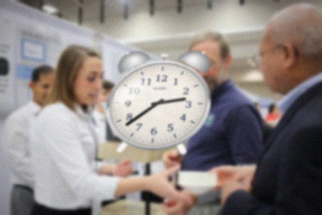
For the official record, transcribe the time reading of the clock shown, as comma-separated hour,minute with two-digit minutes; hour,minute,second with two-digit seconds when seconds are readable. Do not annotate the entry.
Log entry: 2,38
